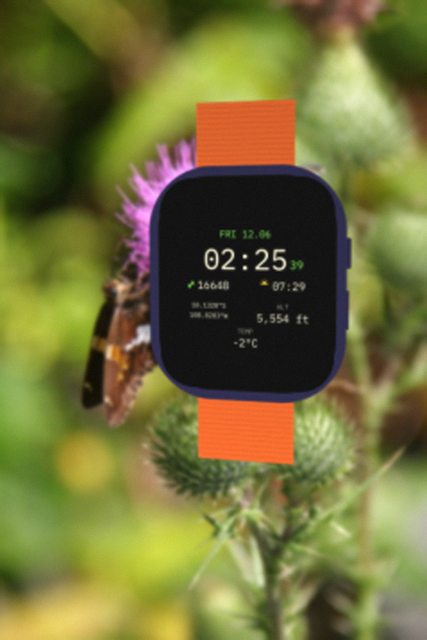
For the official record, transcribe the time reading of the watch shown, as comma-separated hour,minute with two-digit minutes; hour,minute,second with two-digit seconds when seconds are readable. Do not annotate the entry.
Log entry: 2,25
